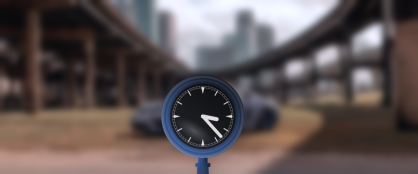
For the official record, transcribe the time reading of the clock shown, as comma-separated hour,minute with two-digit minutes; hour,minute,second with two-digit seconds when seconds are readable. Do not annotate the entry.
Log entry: 3,23
